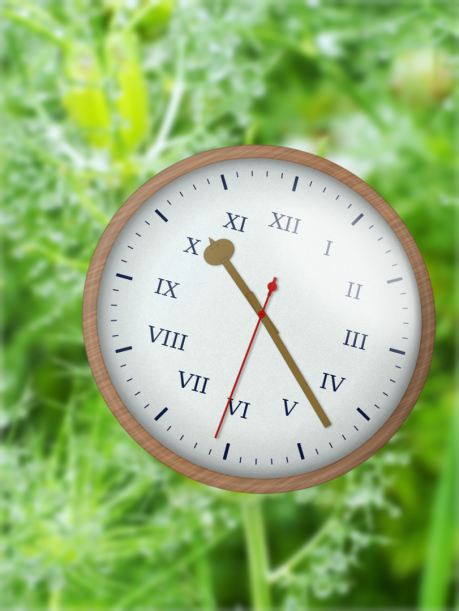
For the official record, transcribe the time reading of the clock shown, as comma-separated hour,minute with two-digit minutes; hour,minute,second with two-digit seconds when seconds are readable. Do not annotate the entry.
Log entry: 10,22,31
